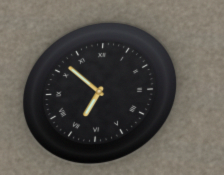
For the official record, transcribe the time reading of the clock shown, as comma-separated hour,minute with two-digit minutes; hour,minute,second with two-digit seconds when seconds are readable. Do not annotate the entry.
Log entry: 6,52
